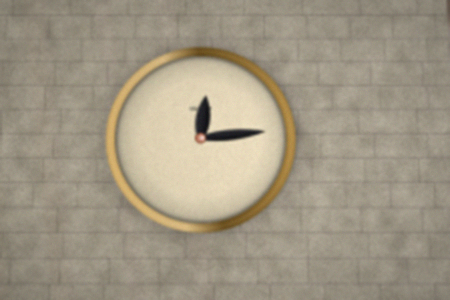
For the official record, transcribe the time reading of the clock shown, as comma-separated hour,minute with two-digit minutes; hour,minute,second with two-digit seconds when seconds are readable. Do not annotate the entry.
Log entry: 12,14
